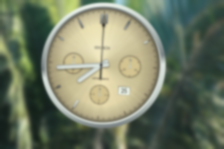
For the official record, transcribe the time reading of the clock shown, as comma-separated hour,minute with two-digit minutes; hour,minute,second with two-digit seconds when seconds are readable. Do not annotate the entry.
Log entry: 7,44
